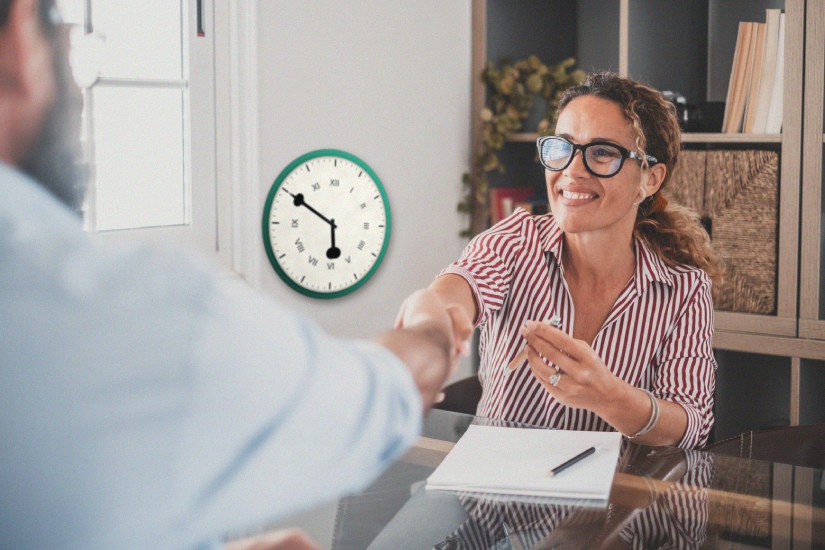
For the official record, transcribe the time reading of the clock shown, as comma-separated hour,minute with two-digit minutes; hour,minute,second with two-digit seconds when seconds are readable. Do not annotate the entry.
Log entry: 5,50
